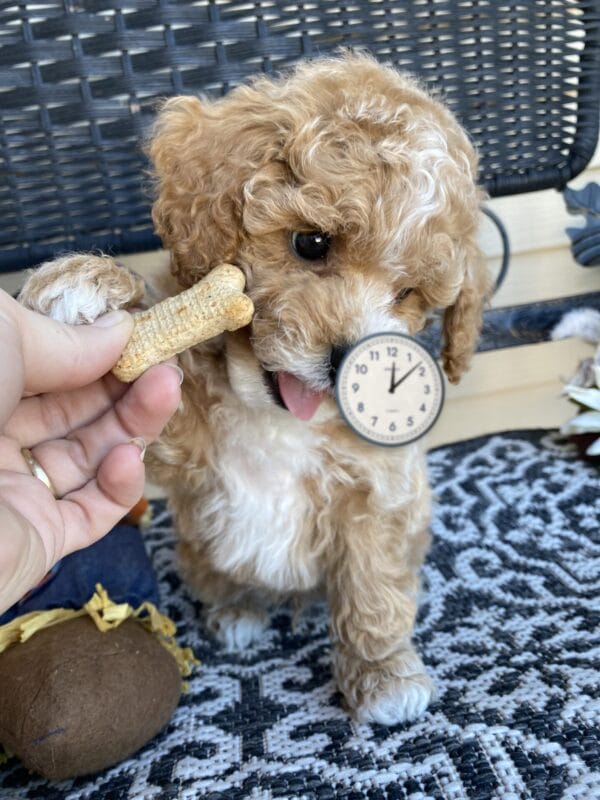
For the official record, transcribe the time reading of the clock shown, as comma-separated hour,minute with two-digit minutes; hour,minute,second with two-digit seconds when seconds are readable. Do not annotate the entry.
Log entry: 12,08
